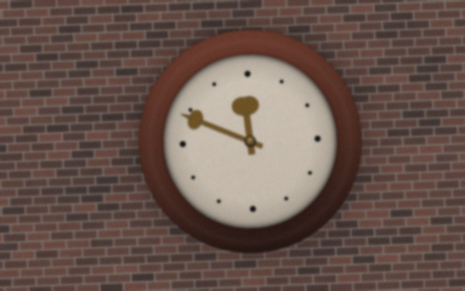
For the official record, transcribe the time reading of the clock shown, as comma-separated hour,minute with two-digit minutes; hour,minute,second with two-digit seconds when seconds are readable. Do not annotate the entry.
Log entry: 11,49
